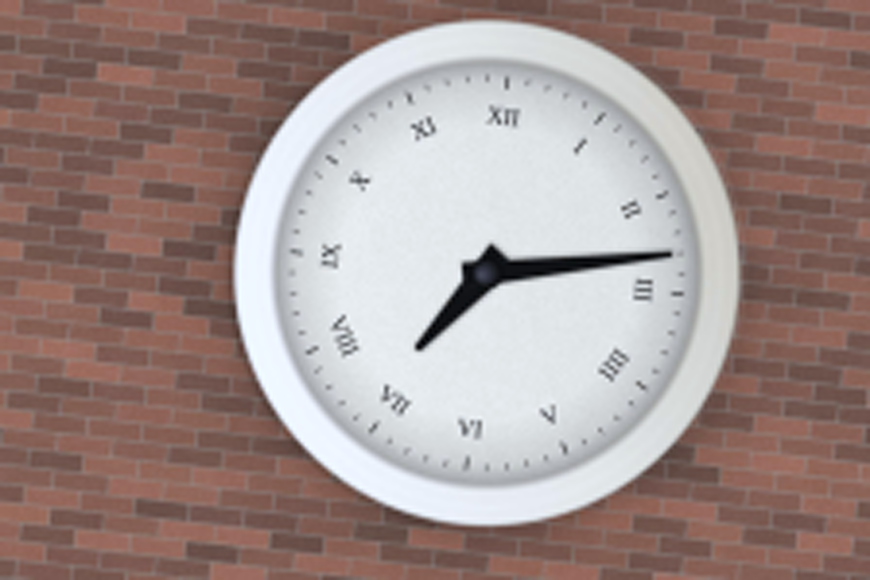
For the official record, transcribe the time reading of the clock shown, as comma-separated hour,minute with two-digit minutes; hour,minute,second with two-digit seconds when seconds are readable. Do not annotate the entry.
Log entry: 7,13
